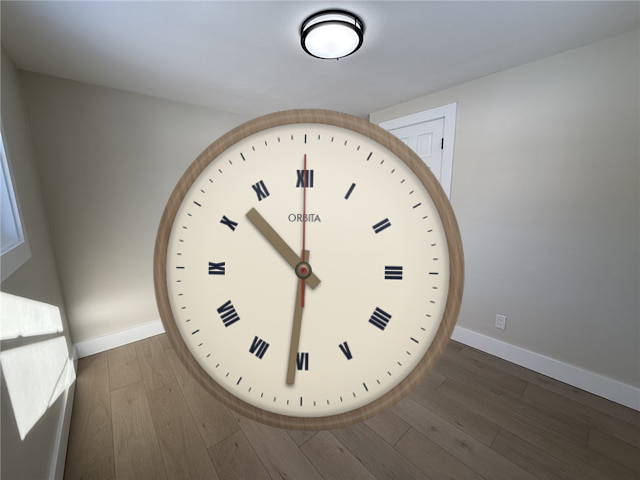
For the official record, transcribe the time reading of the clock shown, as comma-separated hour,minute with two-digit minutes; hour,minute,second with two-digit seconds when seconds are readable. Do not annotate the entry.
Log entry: 10,31,00
